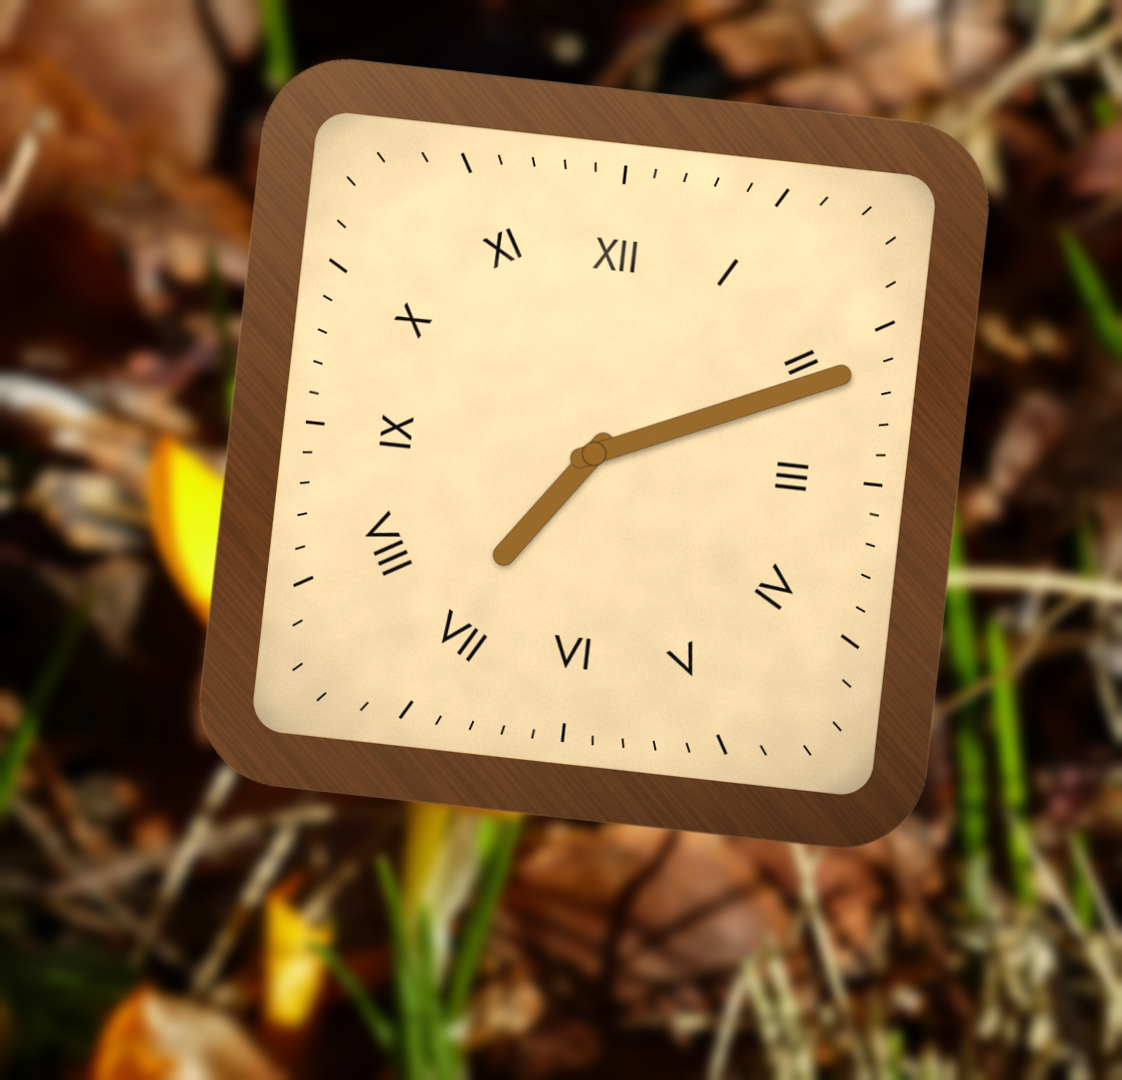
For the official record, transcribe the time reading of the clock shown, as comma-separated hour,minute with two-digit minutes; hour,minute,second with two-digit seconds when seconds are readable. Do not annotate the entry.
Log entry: 7,11
